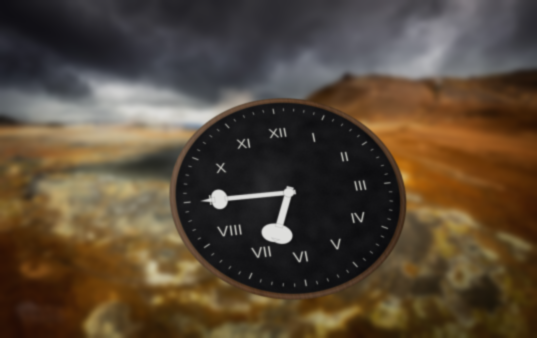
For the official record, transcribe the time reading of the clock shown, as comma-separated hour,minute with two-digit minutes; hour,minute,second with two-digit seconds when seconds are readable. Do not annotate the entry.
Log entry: 6,45
